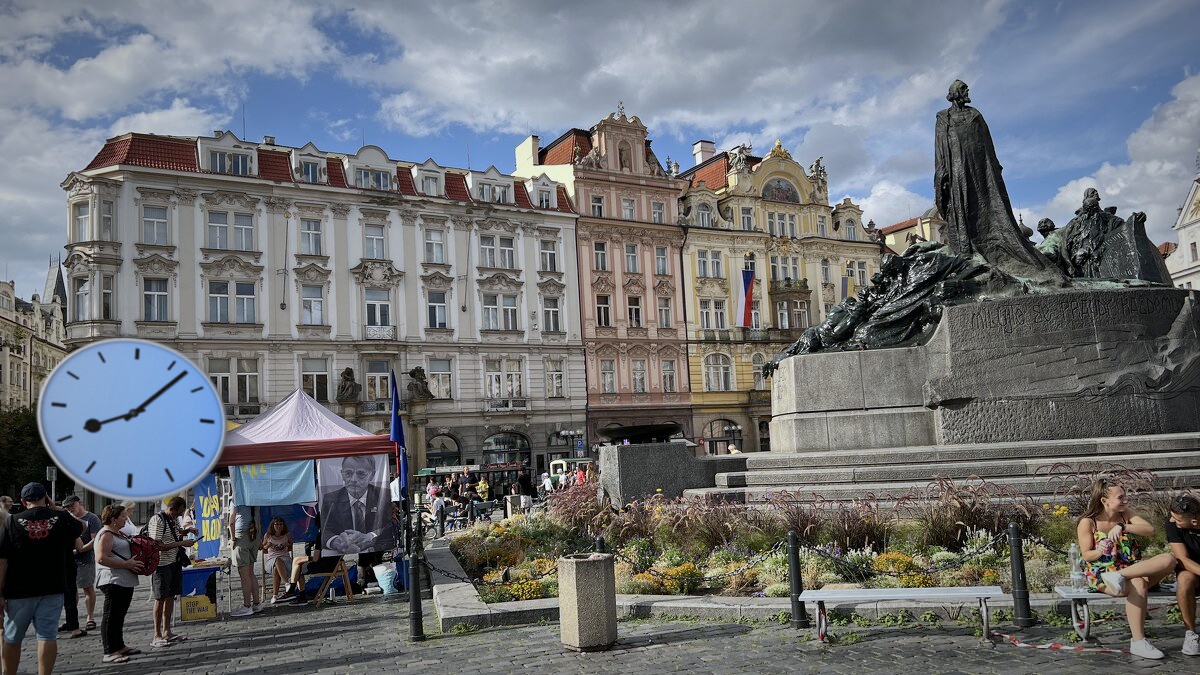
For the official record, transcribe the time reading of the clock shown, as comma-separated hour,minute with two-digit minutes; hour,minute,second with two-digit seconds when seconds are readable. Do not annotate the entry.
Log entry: 8,07
